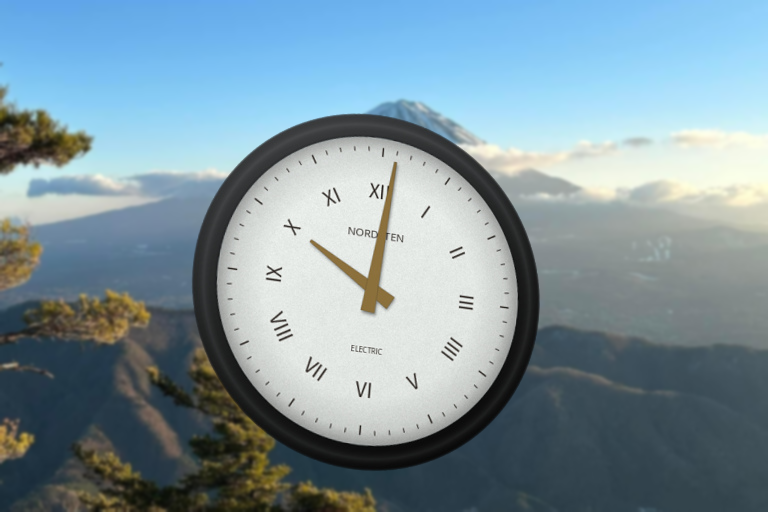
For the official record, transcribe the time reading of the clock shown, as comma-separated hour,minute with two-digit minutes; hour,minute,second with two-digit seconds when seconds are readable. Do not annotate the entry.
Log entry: 10,01
